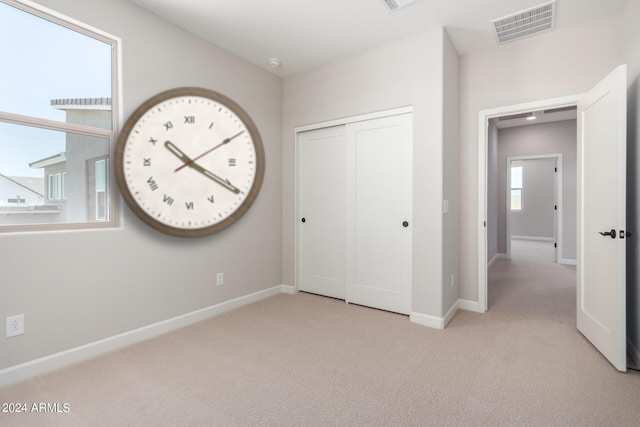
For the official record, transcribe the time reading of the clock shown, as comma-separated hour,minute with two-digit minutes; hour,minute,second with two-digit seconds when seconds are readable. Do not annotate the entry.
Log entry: 10,20,10
